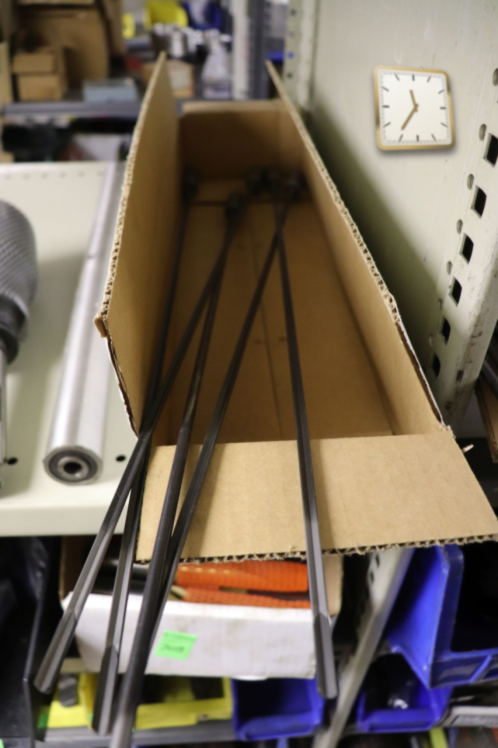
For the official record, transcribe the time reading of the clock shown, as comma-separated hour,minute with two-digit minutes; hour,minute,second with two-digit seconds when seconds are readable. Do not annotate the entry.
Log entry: 11,36
